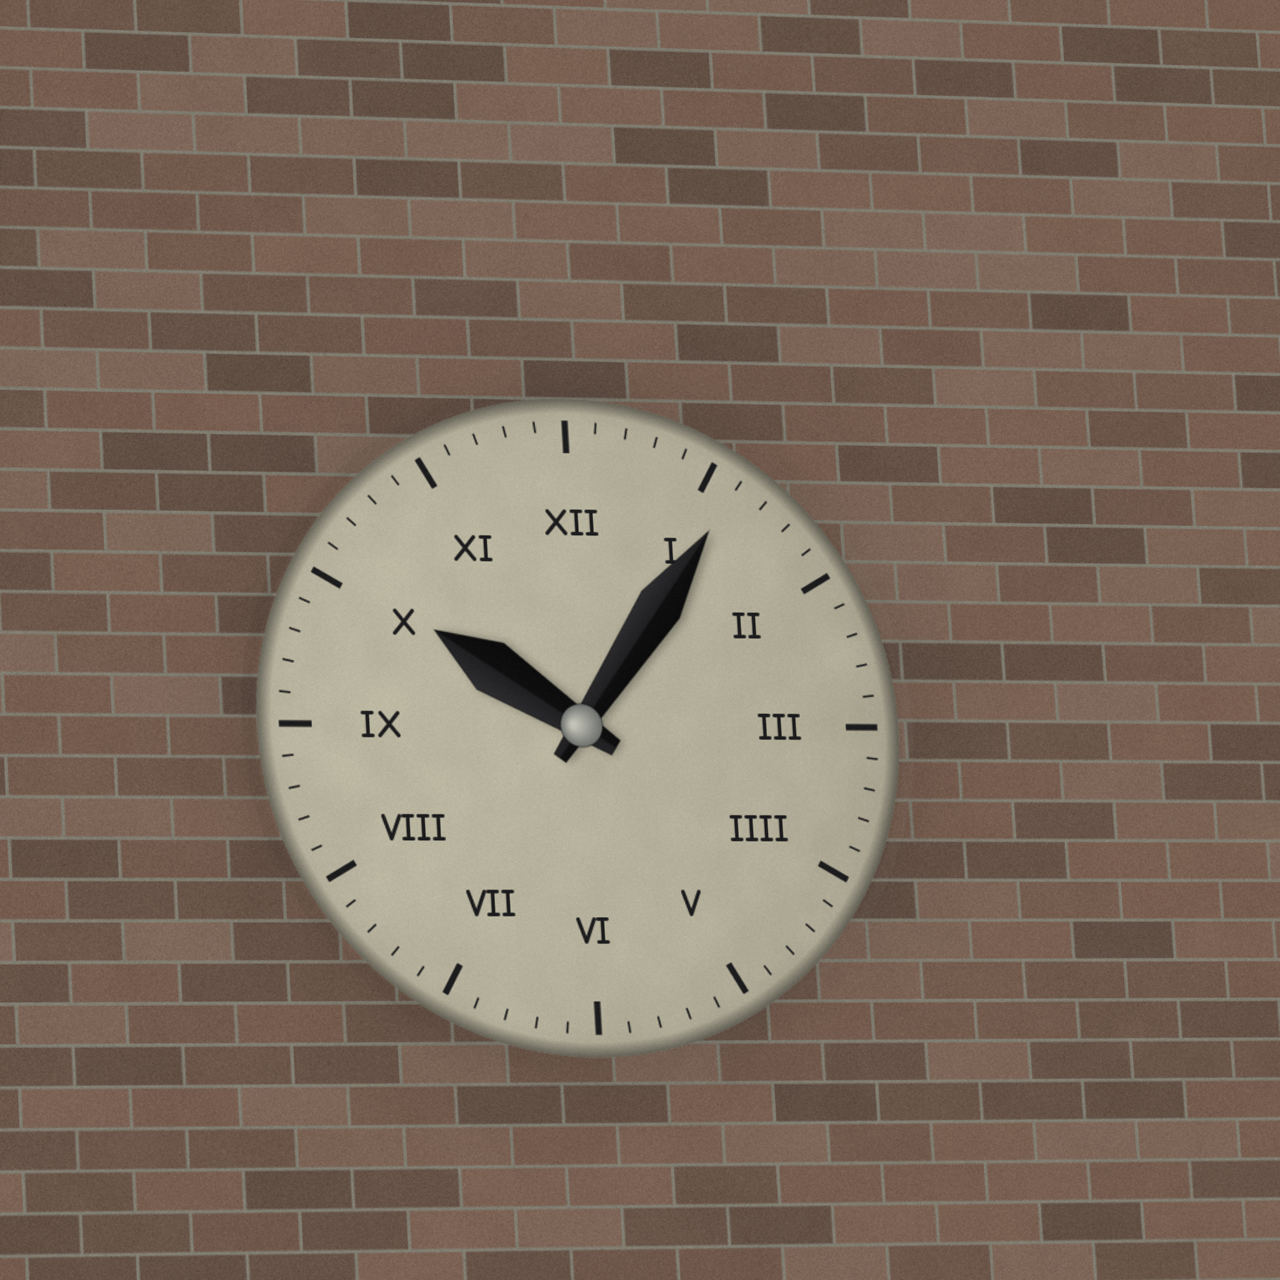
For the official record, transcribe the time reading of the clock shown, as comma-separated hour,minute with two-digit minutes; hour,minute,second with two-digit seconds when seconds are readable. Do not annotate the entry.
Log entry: 10,06
